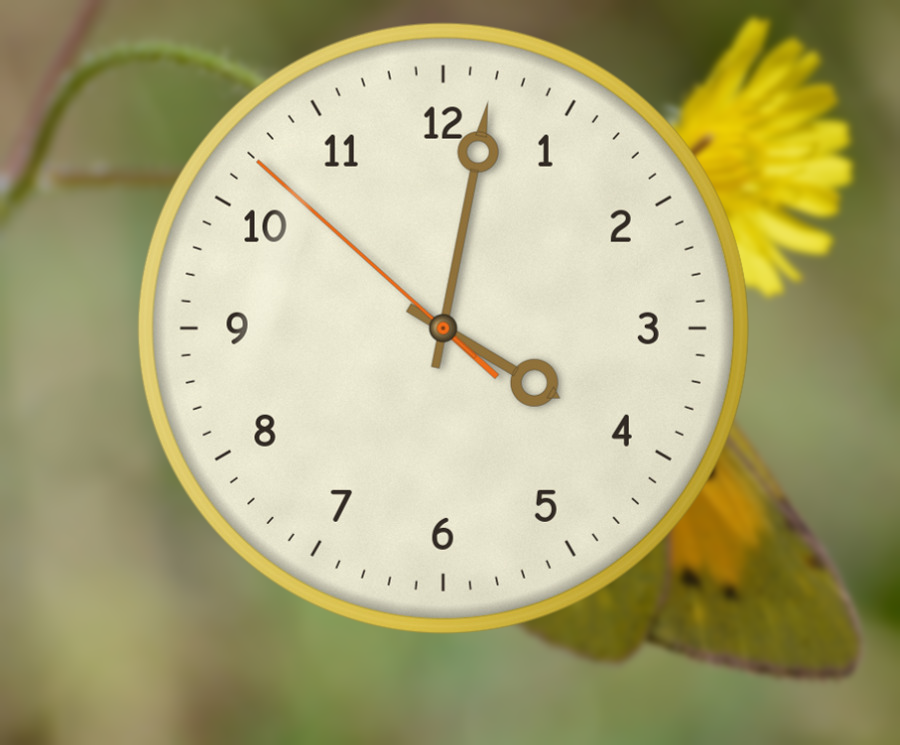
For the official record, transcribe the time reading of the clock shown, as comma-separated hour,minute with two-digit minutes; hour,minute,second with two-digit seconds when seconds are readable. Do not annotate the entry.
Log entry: 4,01,52
